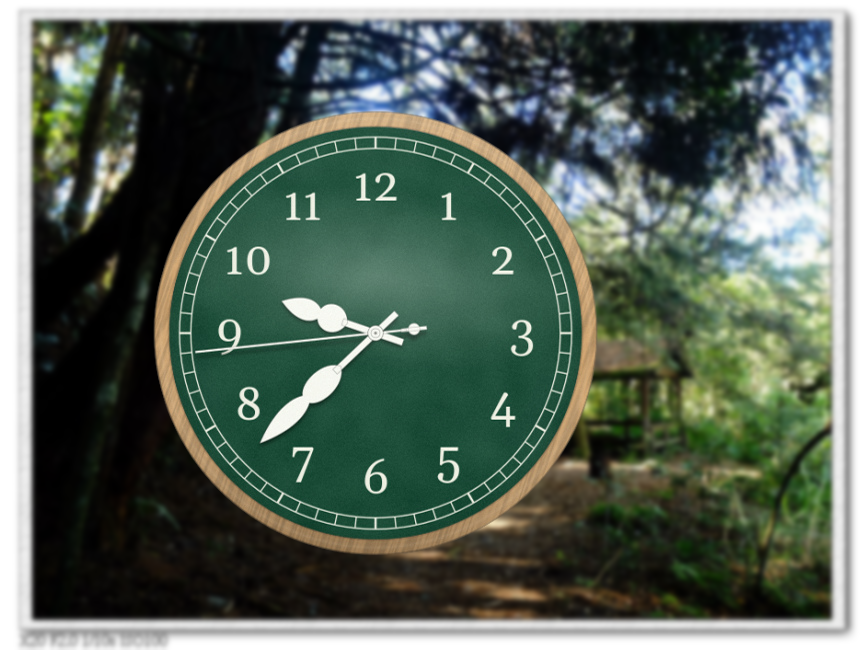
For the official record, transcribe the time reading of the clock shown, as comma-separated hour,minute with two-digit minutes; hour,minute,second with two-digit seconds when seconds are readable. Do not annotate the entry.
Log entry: 9,37,44
